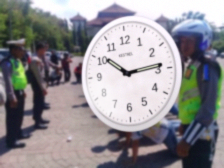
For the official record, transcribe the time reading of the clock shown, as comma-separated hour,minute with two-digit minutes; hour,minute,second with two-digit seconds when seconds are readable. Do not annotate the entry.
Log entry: 10,14
